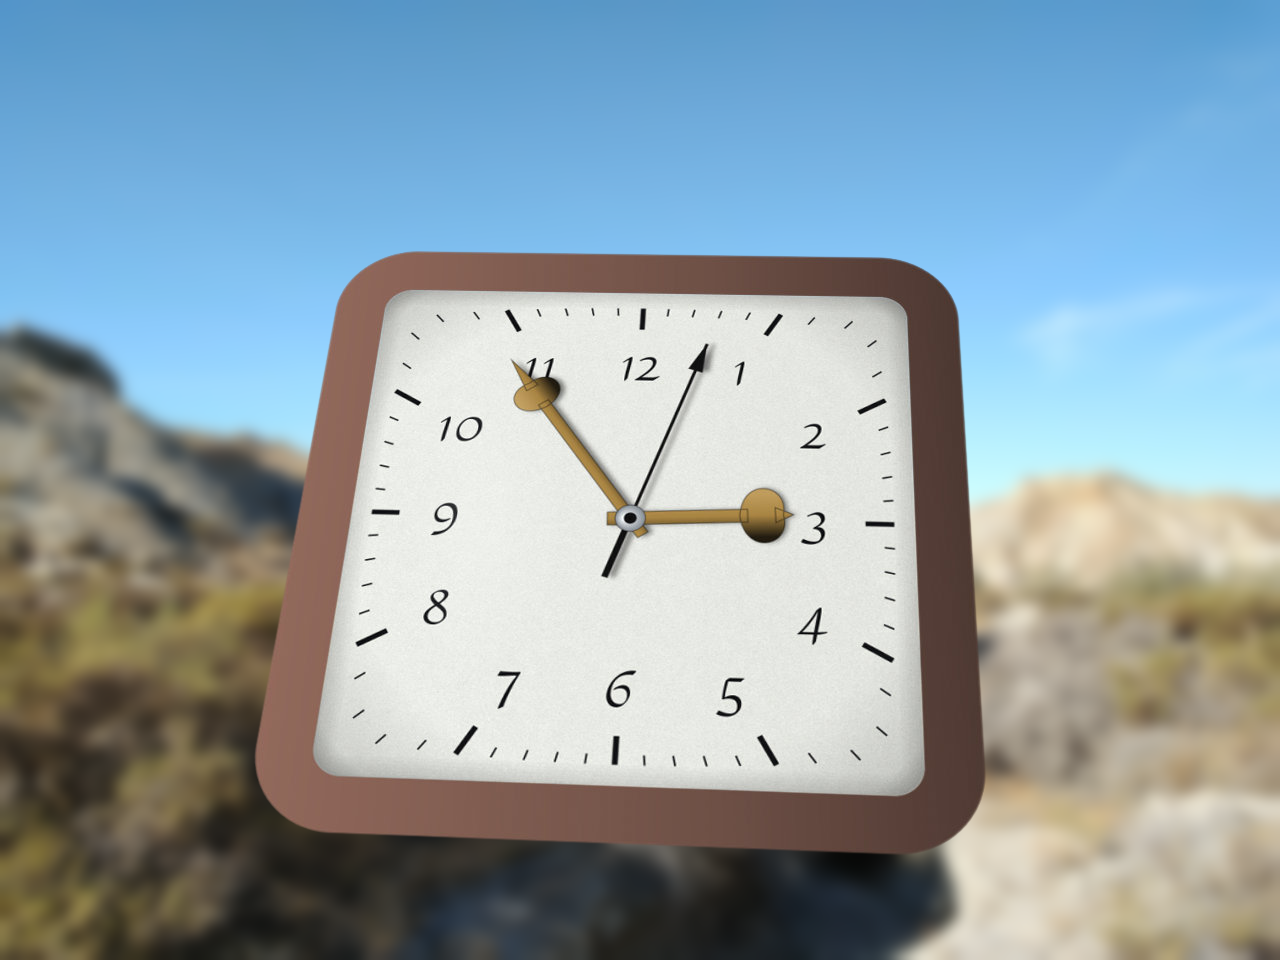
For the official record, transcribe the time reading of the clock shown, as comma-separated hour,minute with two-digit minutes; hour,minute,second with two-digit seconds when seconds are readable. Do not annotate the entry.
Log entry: 2,54,03
